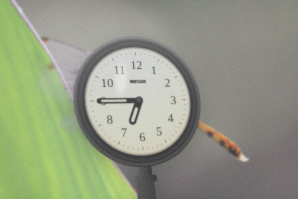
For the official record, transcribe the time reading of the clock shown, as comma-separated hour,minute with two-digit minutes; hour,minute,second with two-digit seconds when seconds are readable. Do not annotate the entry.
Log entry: 6,45
